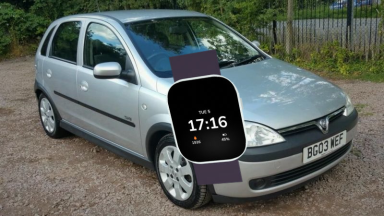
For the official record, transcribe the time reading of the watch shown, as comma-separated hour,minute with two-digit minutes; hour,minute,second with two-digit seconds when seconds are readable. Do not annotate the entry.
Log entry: 17,16
